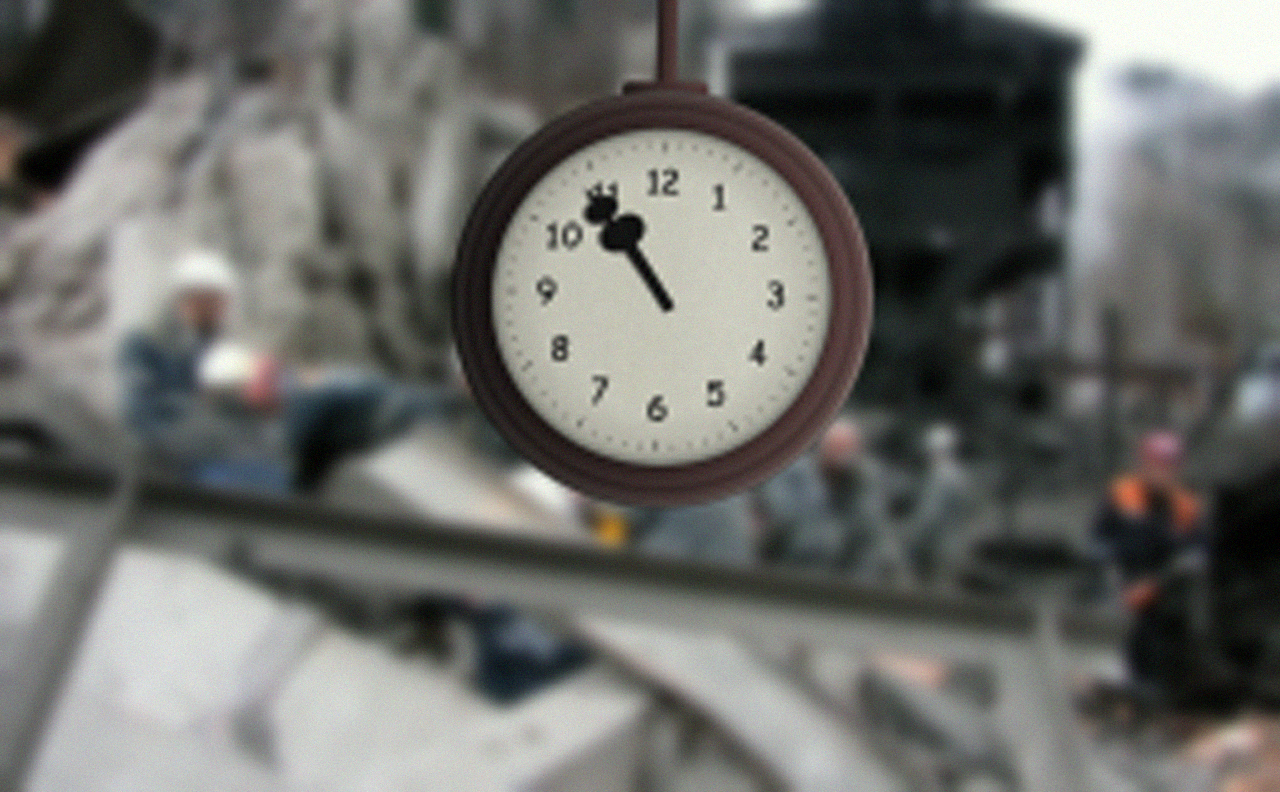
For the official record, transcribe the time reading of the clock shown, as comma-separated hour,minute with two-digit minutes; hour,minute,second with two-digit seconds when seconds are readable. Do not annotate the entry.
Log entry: 10,54
